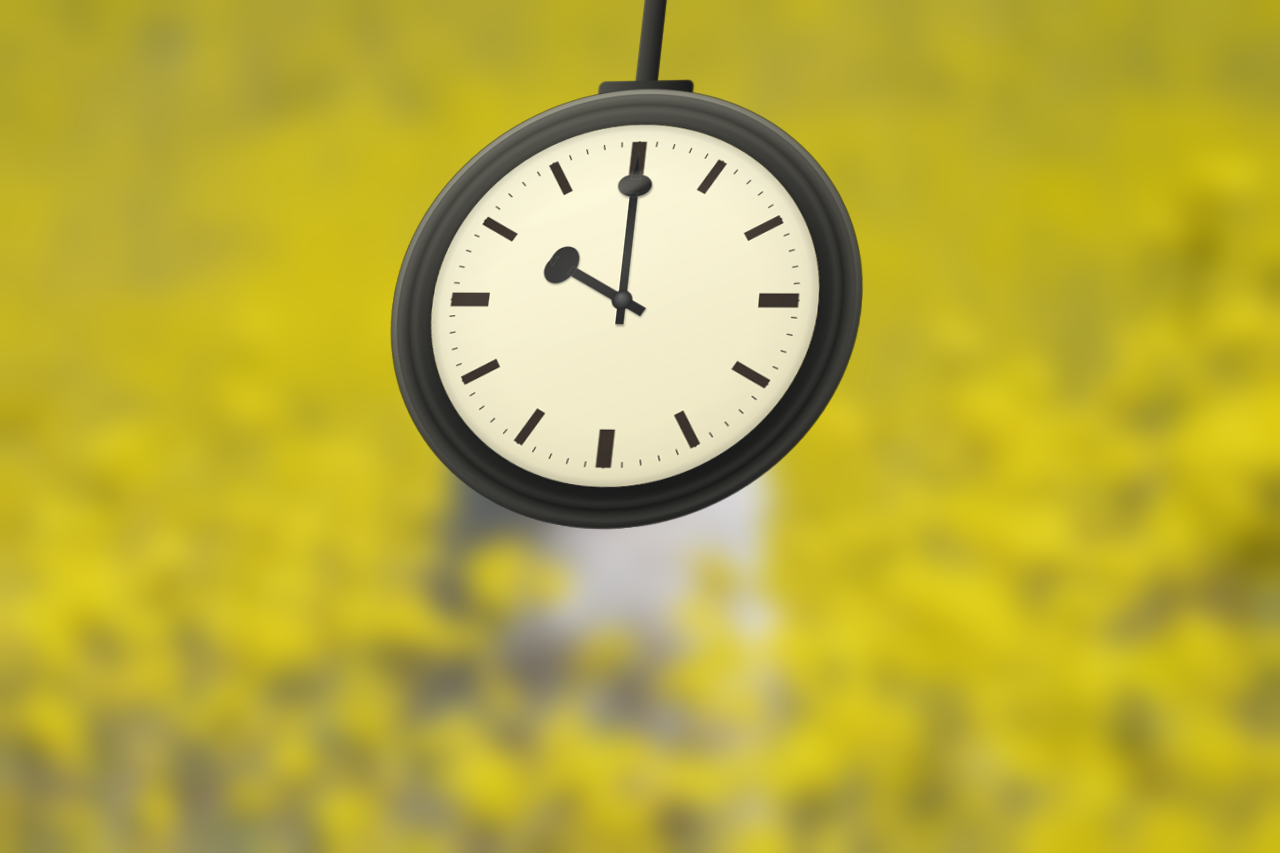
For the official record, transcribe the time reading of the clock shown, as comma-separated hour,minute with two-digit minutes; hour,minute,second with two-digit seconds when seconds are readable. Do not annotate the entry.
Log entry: 10,00
